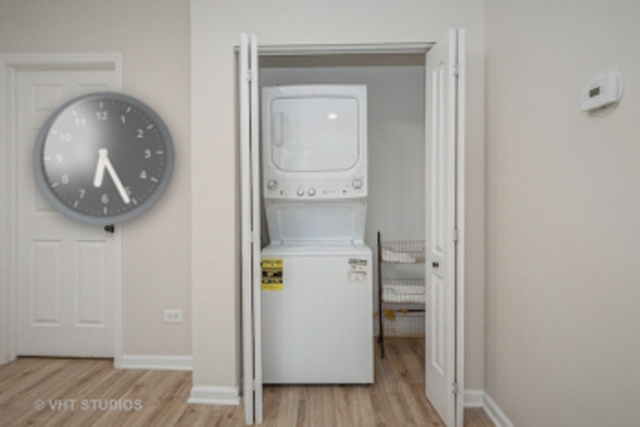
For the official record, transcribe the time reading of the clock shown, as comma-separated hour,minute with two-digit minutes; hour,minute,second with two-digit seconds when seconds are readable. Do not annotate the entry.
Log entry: 6,26
